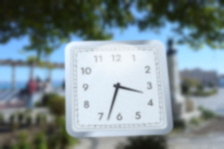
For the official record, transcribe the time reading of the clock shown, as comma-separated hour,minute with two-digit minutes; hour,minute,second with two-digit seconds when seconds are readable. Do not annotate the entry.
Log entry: 3,33
